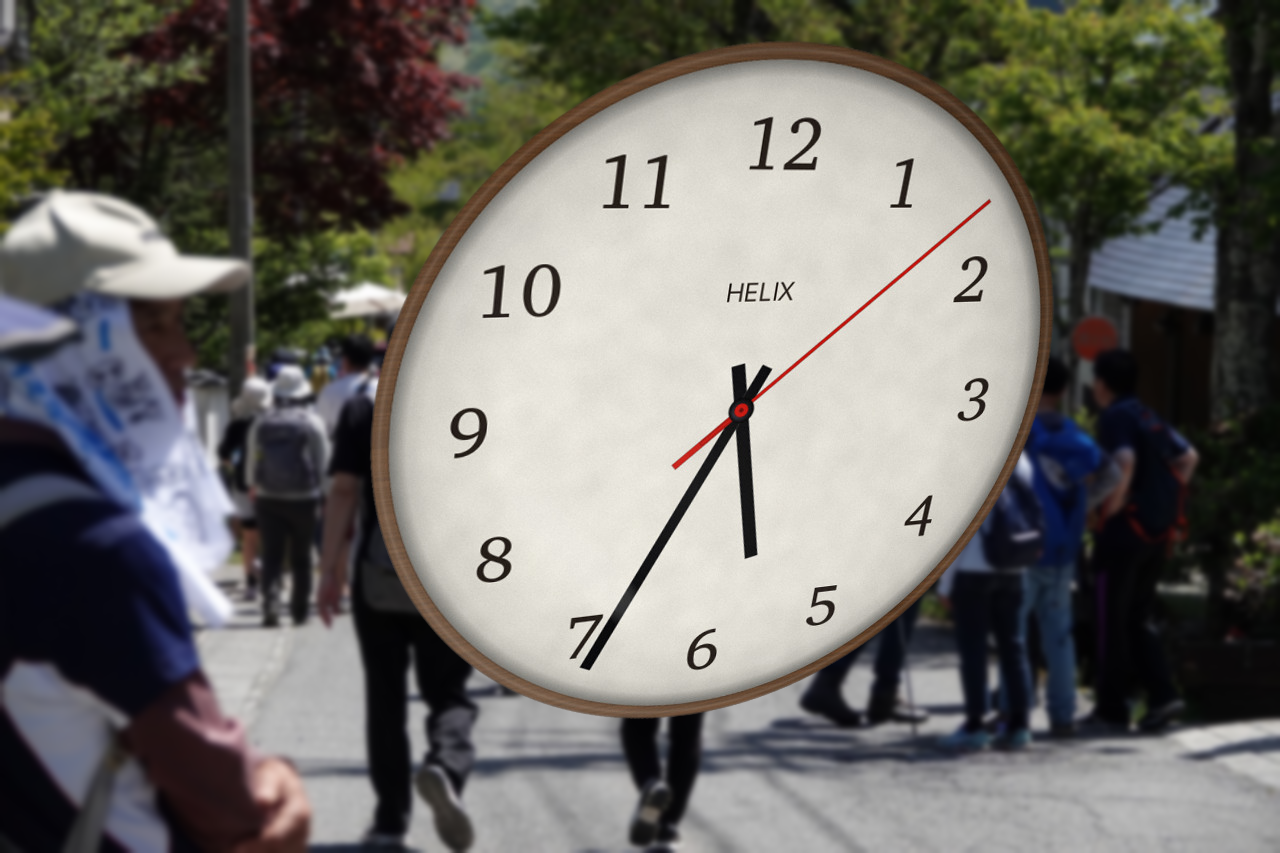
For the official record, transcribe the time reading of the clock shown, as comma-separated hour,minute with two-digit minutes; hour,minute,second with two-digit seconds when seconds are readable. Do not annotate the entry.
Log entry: 5,34,08
